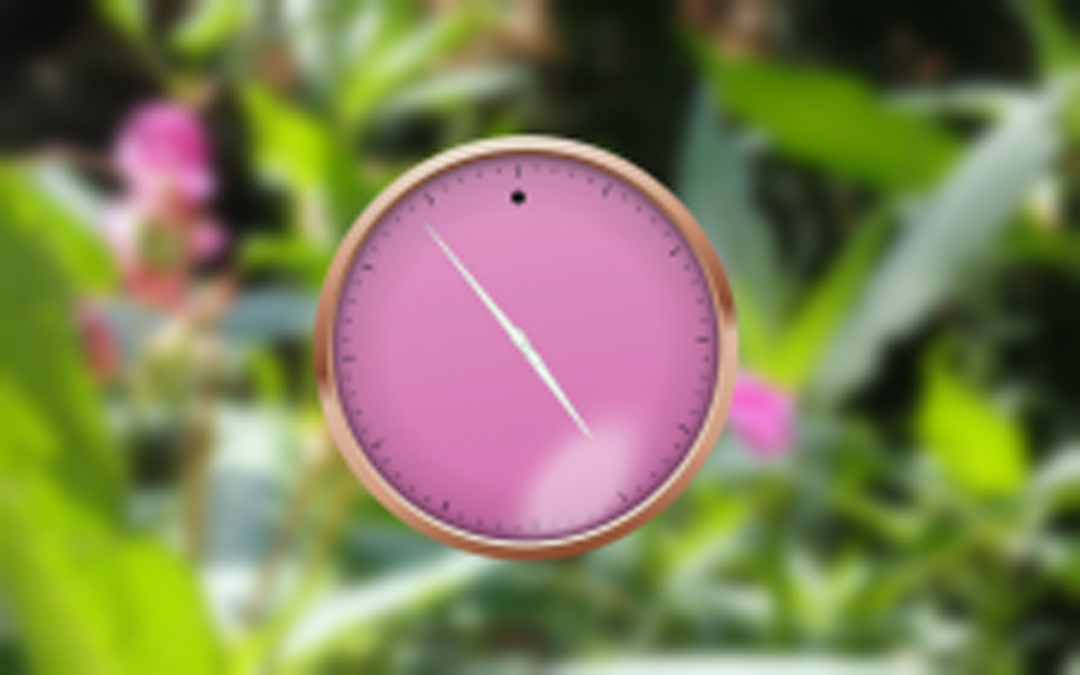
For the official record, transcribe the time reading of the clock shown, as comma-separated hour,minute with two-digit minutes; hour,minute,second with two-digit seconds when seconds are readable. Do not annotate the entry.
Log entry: 4,54
